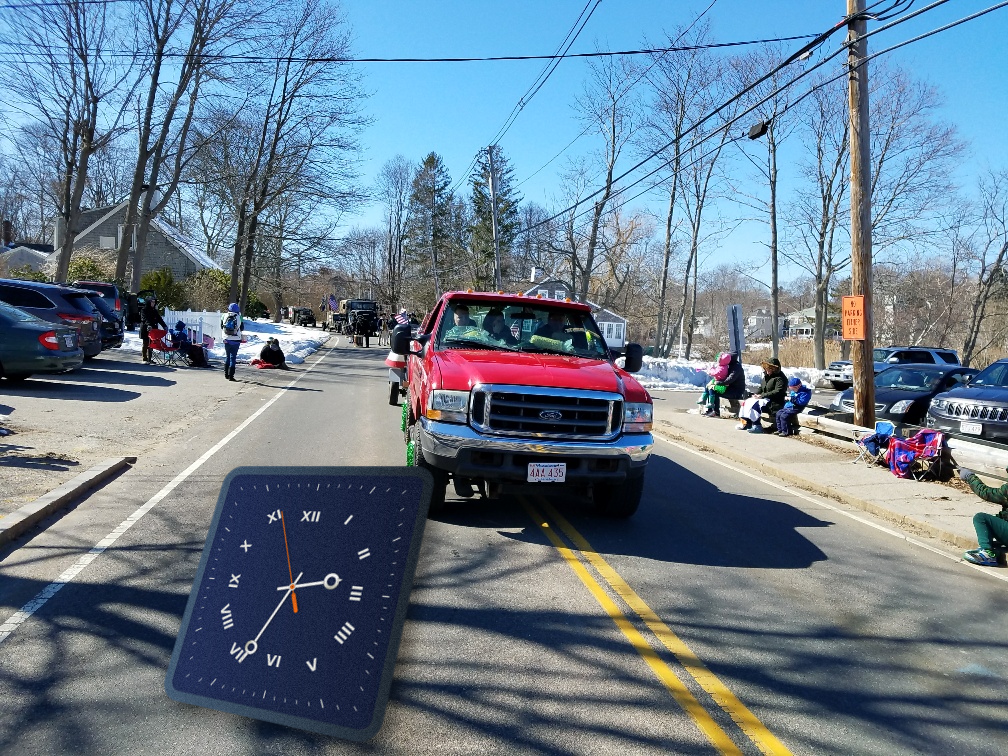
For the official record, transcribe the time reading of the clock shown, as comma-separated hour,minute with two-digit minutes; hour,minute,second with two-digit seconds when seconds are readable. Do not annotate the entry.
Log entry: 2,33,56
